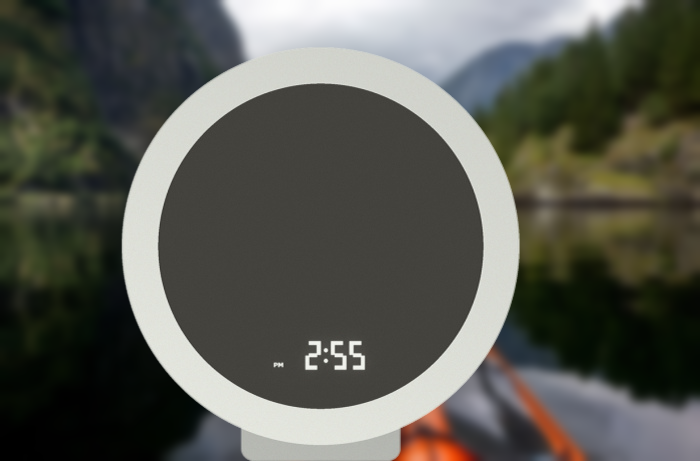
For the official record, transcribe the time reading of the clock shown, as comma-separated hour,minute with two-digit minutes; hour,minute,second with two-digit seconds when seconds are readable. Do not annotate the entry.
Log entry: 2,55
